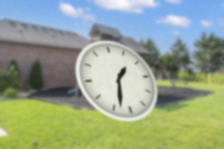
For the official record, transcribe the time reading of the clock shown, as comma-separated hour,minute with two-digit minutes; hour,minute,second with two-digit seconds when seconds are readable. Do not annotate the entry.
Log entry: 1,33
